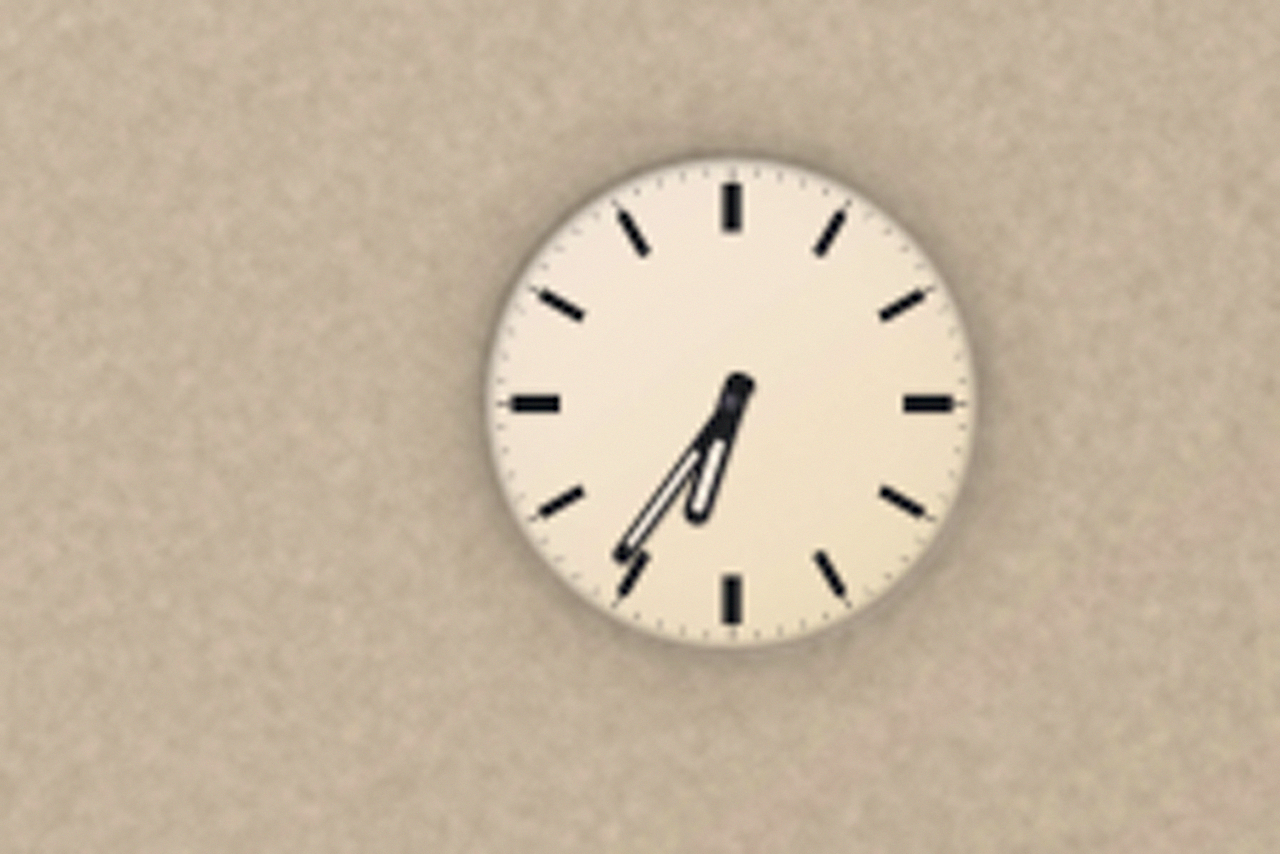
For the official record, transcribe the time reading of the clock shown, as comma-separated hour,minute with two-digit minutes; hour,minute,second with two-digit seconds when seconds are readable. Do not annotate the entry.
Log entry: 6,36
